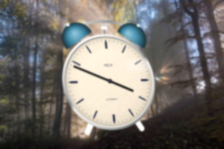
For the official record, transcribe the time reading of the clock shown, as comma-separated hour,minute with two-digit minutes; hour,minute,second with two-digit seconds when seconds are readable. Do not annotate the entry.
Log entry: 3,49
